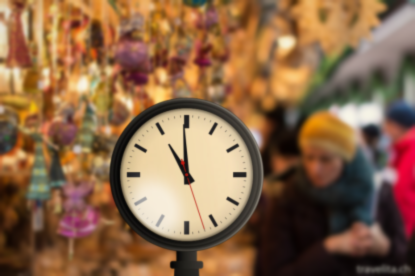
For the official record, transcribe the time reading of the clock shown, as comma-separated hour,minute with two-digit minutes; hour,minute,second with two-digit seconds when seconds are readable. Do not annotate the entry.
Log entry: 10,59,27
